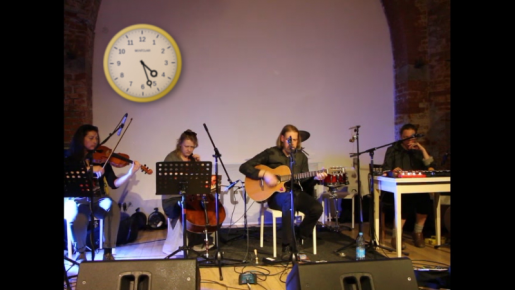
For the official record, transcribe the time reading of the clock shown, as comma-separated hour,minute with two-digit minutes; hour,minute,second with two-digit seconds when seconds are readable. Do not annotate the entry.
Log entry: 4,27
